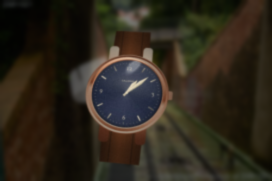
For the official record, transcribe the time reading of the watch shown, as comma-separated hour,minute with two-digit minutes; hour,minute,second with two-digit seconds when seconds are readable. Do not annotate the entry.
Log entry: 1,08
